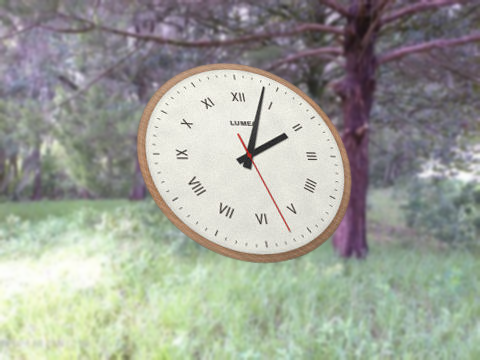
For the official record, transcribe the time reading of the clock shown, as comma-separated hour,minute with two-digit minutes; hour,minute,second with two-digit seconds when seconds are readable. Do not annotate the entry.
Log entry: 2,03,27
